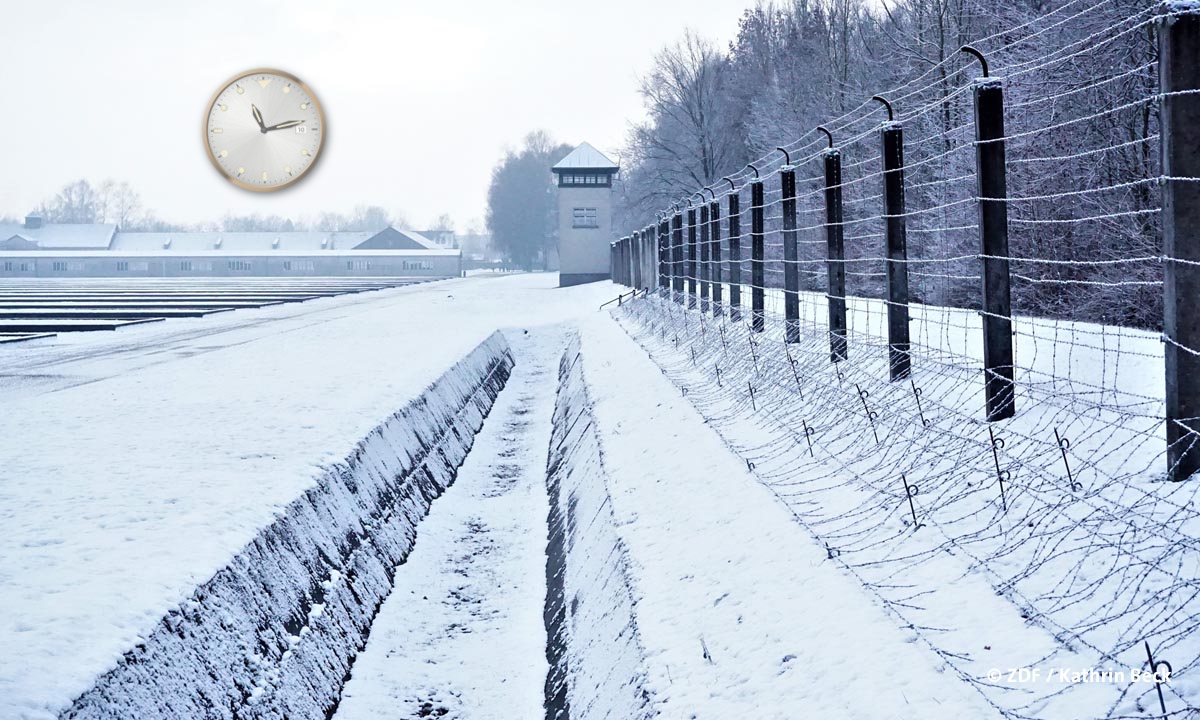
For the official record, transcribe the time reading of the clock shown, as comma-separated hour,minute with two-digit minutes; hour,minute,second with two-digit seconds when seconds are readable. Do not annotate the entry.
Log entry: 11,13
